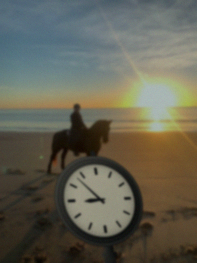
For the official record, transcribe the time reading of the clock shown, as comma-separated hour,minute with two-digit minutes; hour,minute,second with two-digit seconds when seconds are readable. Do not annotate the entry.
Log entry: 8,53
